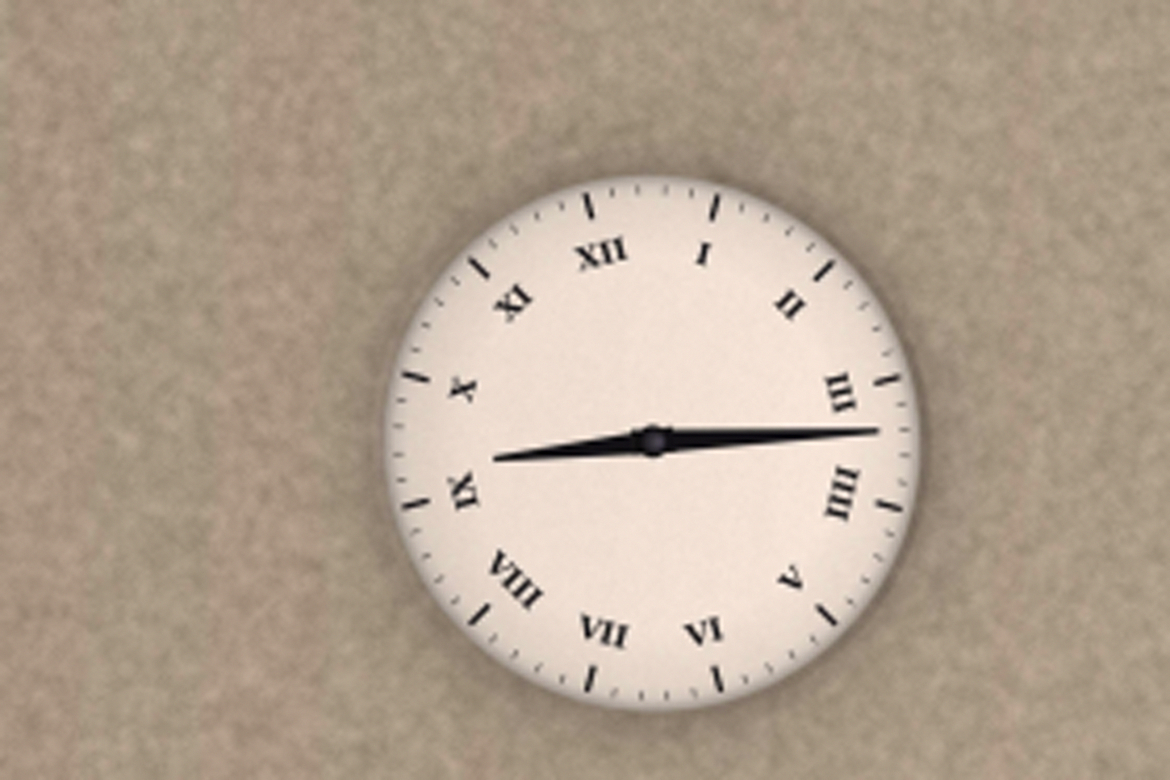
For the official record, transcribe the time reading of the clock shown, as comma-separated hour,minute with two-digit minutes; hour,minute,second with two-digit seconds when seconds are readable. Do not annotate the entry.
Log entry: 9,17
